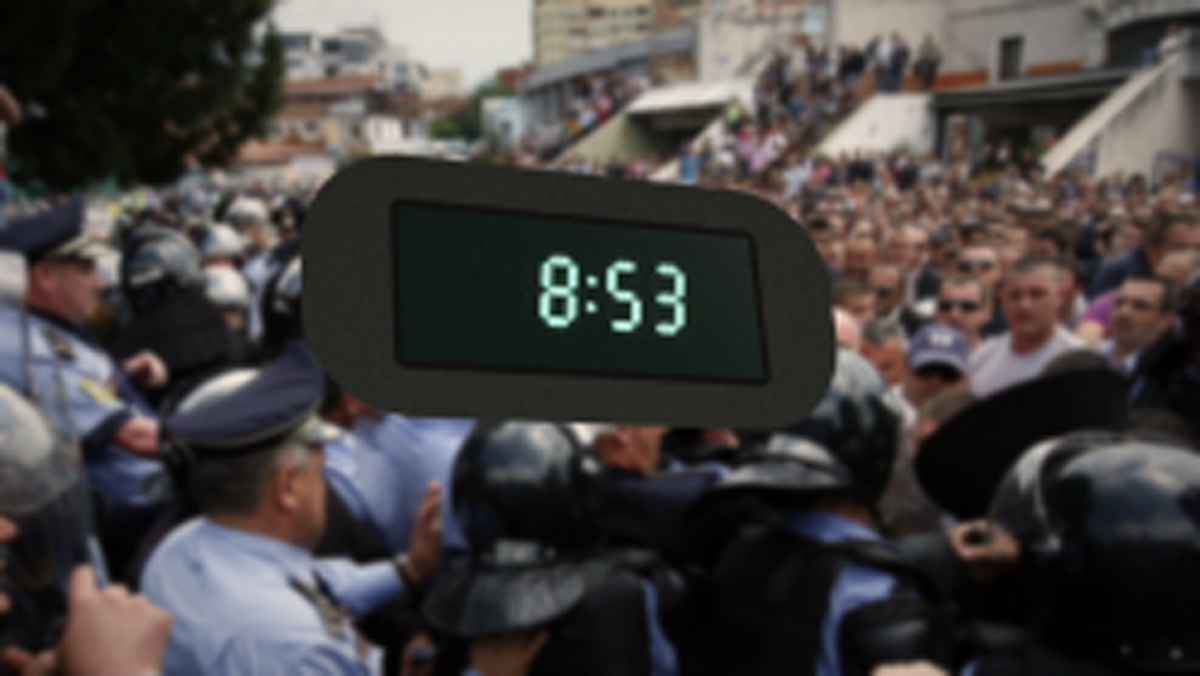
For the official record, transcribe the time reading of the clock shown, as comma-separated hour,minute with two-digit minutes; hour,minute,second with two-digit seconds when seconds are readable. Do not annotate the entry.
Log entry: 8,53
